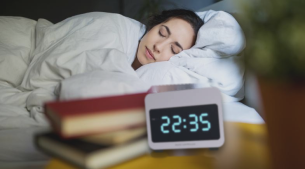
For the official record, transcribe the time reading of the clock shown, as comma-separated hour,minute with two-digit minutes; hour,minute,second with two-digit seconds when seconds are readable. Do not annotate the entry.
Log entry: 22,35
